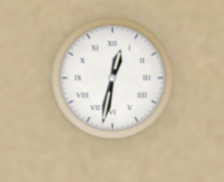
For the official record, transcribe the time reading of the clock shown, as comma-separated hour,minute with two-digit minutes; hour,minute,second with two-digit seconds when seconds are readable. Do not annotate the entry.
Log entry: 12,32
